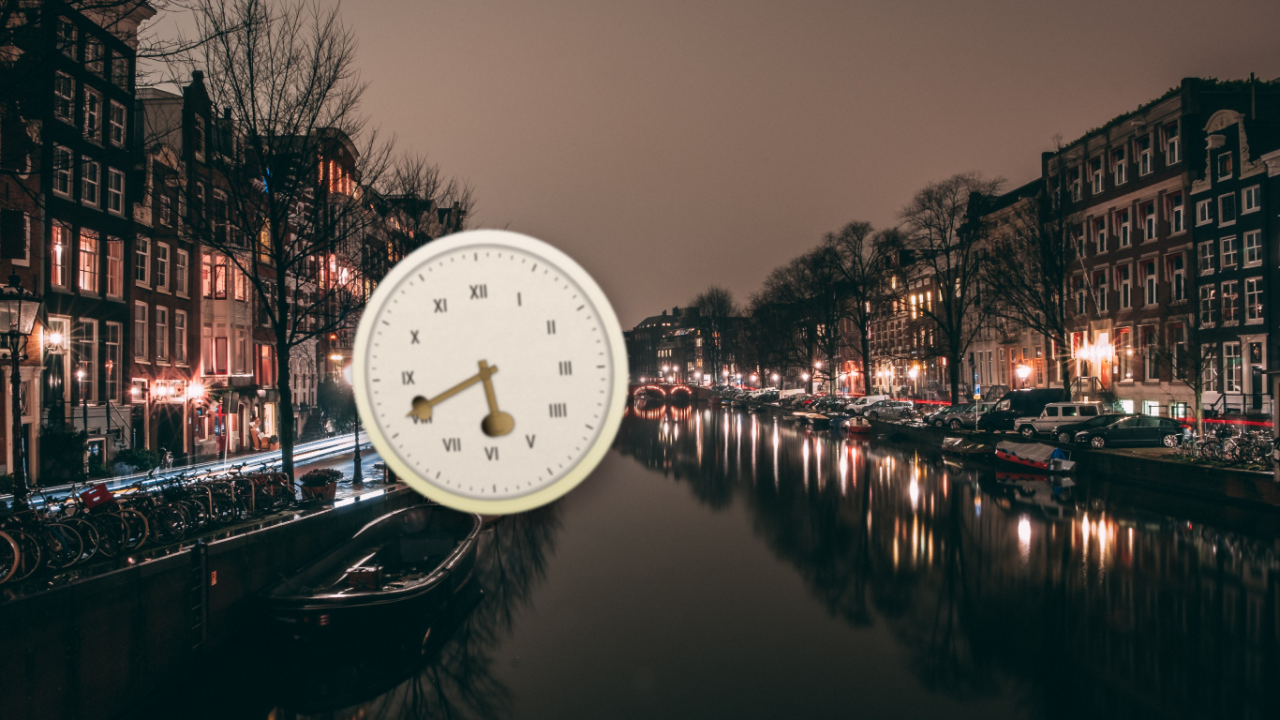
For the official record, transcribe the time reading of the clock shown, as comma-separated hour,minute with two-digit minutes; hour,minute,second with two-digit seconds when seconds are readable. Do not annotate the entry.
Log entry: 5,41
